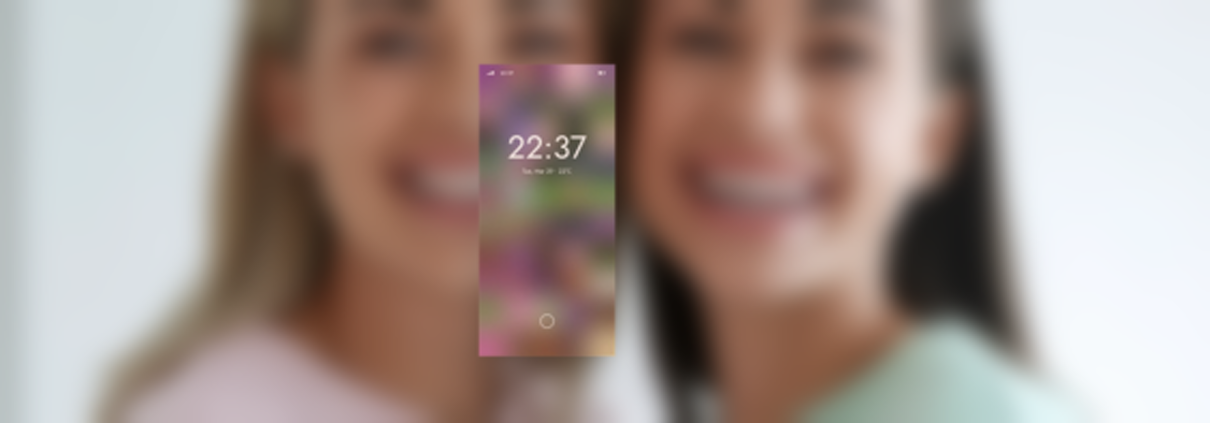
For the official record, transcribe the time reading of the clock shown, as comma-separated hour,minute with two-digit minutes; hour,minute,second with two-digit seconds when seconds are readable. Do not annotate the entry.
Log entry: 22,37
